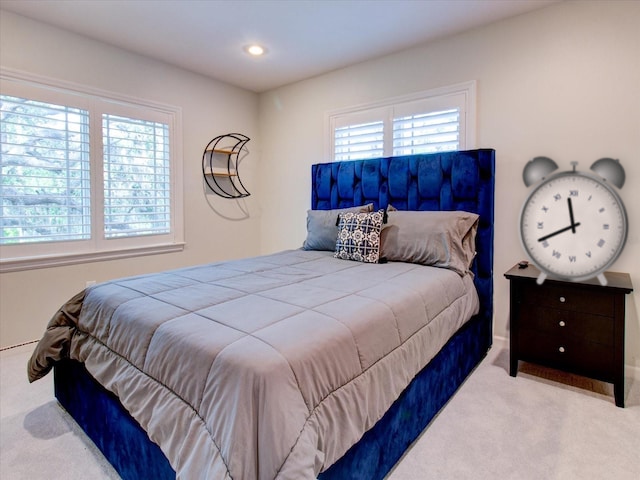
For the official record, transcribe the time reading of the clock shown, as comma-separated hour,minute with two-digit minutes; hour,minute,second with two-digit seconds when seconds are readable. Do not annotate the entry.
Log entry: 11,41
